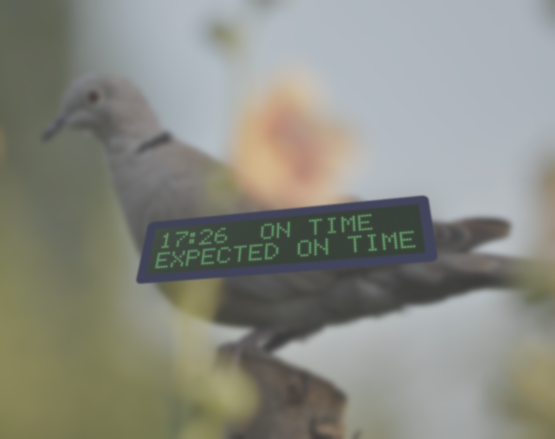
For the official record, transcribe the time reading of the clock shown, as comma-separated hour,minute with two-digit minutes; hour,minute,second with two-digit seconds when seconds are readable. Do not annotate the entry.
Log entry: 17,26
